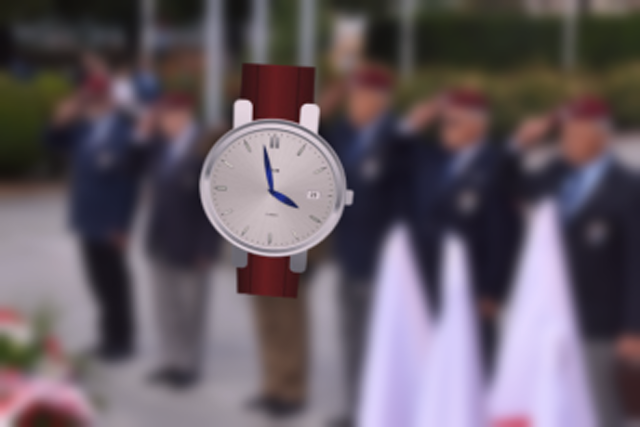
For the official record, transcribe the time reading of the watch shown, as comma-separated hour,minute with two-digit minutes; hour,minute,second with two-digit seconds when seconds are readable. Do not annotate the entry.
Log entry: 3,58
